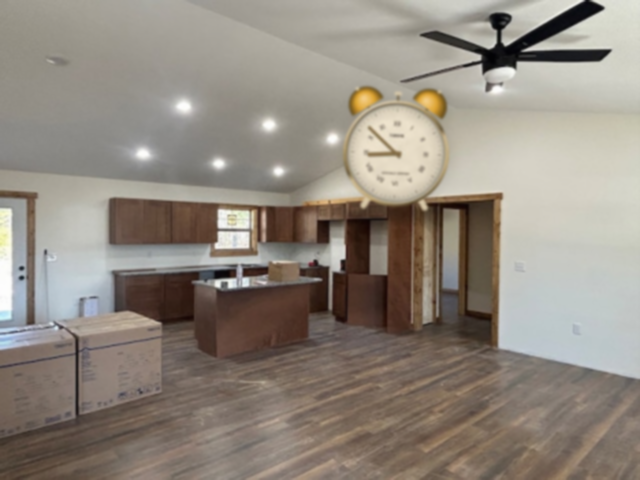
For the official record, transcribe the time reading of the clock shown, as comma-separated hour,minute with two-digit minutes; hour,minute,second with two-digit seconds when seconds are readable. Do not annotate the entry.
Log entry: 8,52
